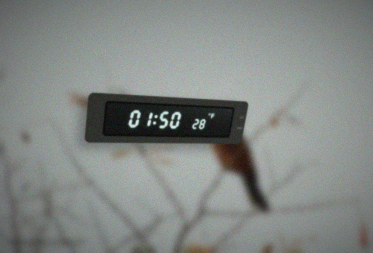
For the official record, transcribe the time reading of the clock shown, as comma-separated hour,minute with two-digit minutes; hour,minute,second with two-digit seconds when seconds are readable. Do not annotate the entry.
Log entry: 1,50
